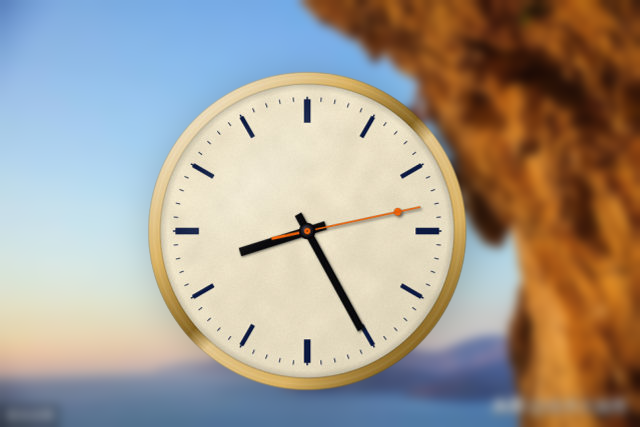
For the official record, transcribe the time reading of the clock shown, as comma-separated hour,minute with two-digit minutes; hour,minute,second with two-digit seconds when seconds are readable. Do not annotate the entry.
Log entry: 8,25,13
